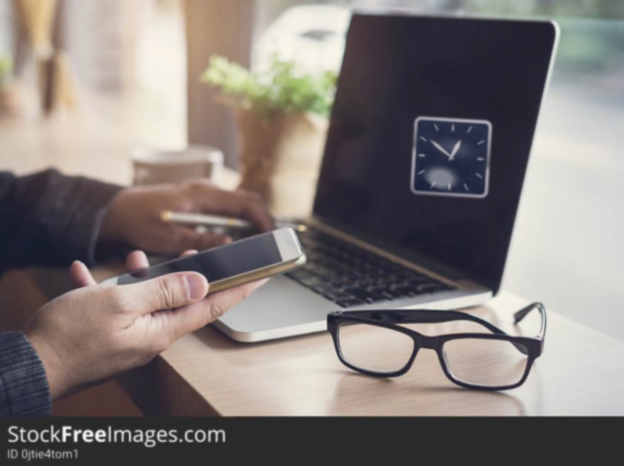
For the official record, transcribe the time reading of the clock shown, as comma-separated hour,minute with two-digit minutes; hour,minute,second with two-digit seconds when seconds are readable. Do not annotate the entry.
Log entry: 12,51
